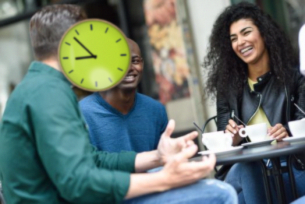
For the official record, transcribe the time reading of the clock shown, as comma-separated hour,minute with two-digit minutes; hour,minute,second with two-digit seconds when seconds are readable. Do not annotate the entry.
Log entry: 8,53
